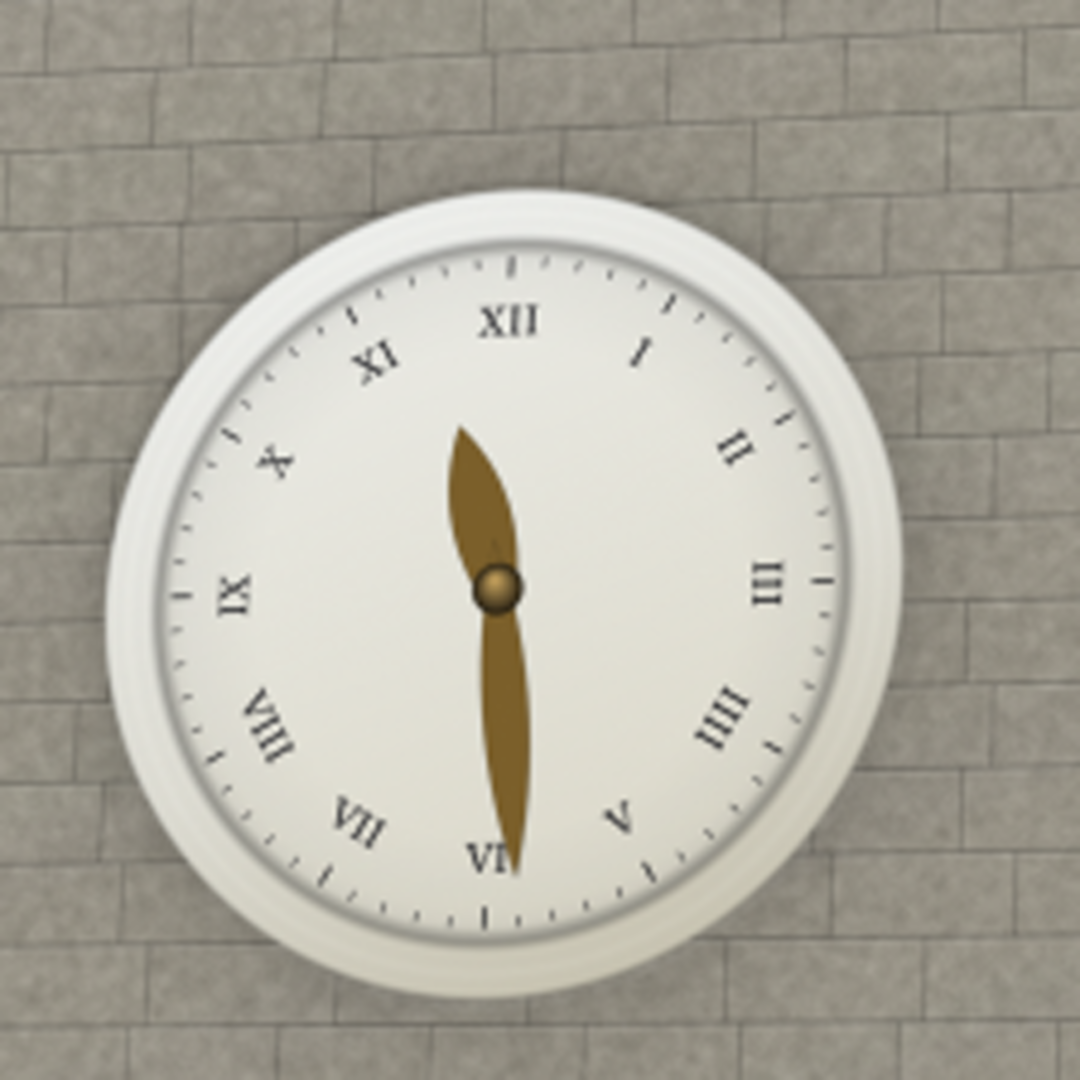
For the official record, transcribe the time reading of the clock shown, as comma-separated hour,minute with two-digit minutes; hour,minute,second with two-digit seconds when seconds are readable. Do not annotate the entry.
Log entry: 11,29
